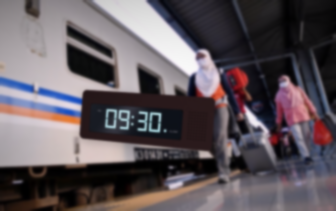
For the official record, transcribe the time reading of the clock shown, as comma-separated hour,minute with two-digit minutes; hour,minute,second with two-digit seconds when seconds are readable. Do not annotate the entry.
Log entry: 9,30
